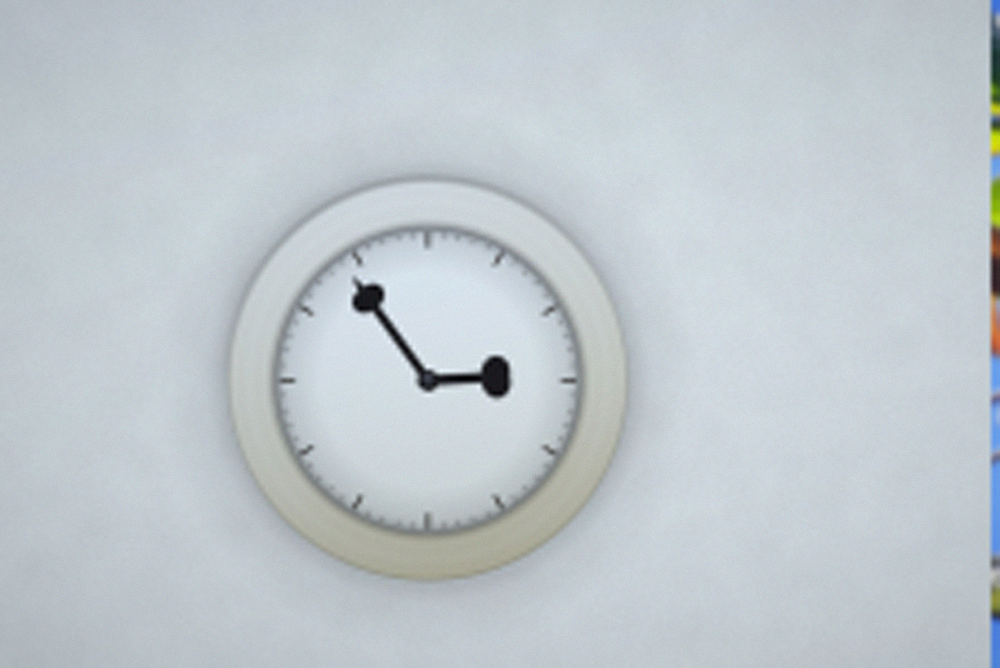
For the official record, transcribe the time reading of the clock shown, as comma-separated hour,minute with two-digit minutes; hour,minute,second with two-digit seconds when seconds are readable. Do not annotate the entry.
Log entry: 2,54
